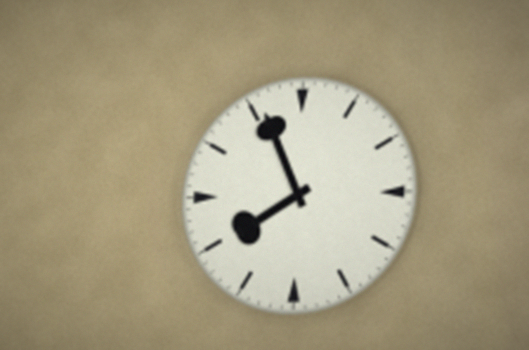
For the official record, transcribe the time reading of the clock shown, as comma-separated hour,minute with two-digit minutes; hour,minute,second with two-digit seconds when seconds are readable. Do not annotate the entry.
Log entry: 7,56
